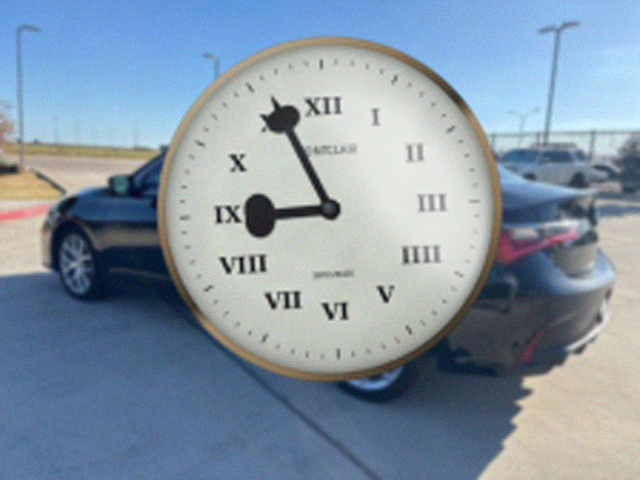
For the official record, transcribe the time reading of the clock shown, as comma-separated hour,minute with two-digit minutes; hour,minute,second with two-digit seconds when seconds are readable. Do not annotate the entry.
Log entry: 8,56
